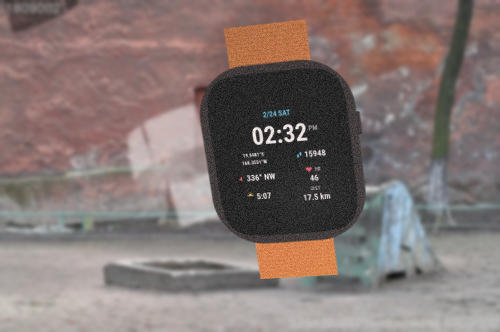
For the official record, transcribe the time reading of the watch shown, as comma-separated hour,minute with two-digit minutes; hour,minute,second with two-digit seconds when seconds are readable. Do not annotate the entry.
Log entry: 2,32
